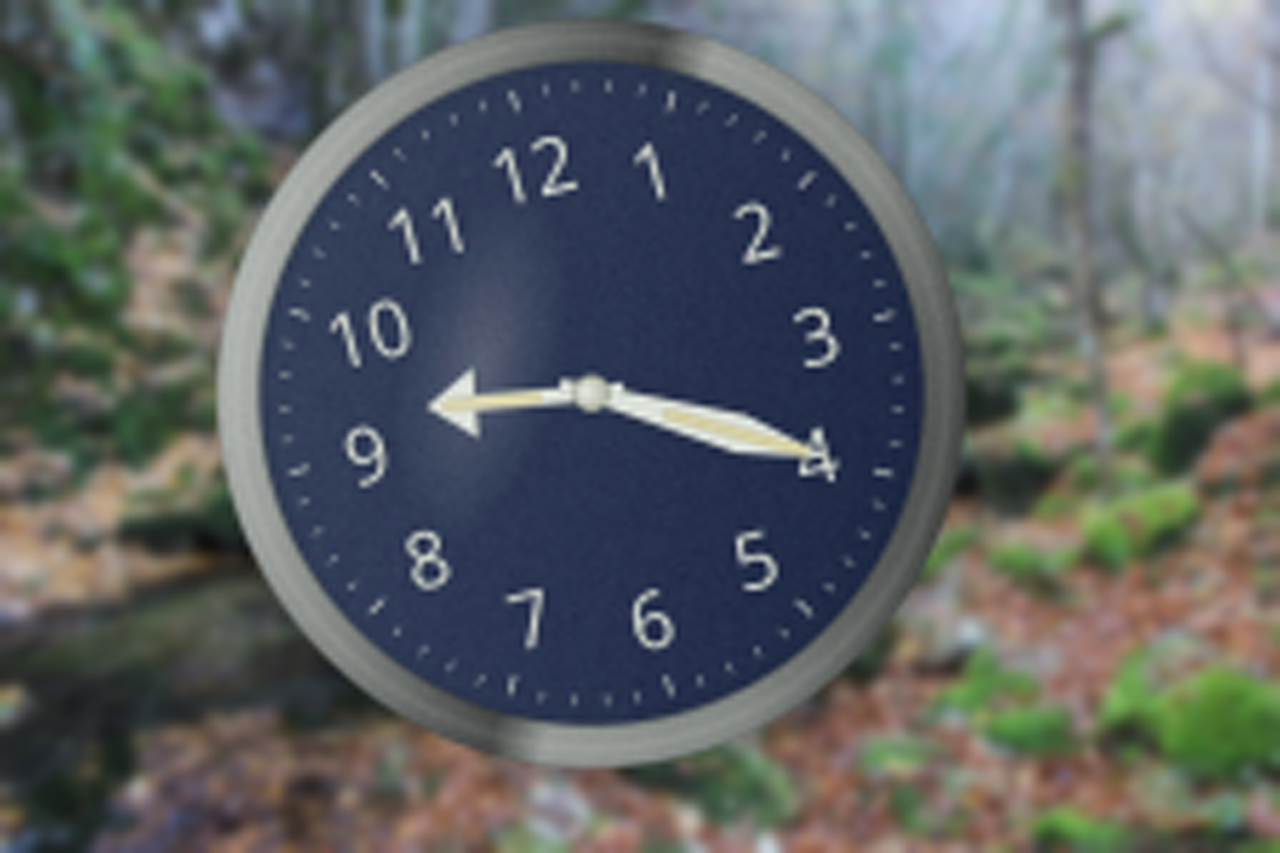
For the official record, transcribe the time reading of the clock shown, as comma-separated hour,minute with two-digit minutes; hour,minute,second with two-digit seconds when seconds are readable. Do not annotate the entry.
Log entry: 9,20
